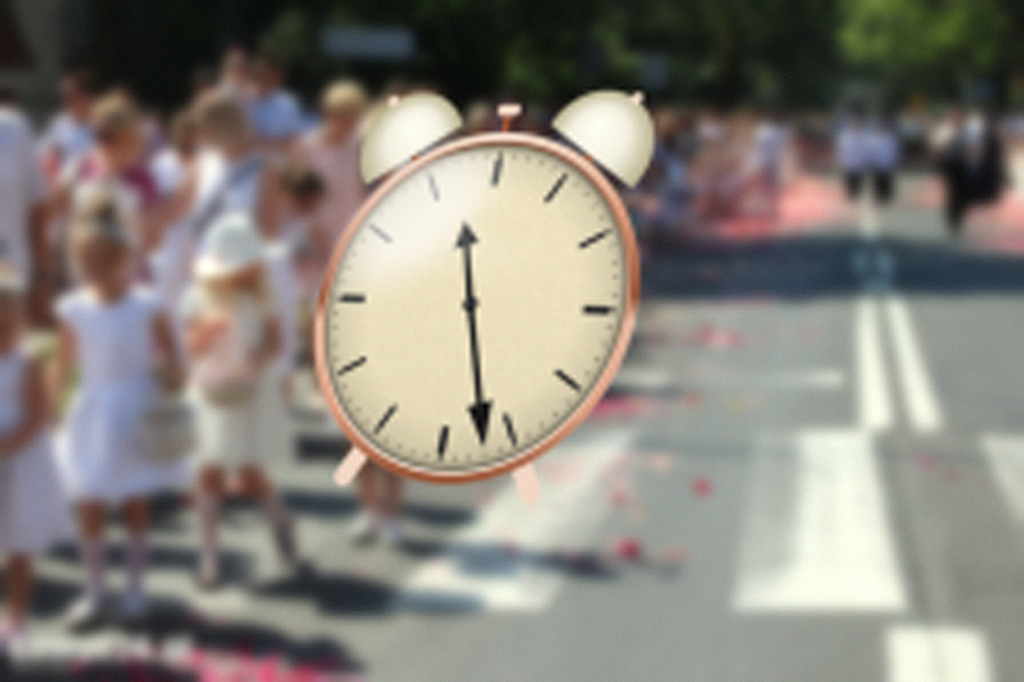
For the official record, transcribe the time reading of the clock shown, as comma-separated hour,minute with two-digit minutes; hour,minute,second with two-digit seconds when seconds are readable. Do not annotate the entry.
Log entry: 11,27
